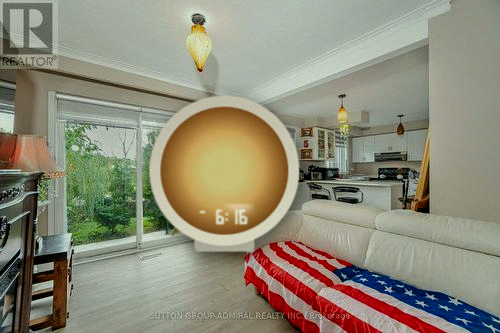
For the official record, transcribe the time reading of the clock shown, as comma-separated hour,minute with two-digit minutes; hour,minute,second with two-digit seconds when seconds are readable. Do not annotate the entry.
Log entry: 6,16
